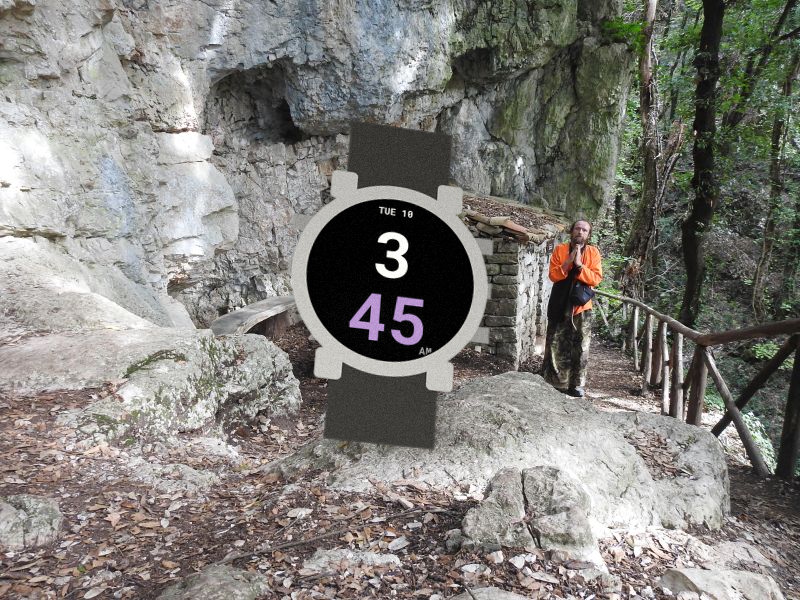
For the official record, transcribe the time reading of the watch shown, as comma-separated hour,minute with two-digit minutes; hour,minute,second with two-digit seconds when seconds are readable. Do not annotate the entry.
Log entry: 3,45
